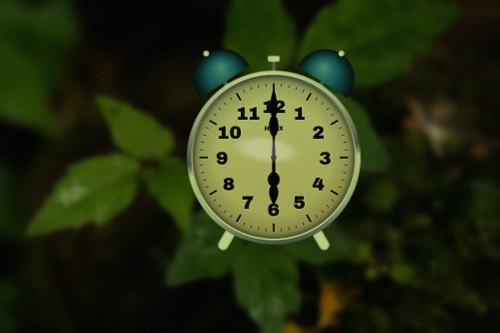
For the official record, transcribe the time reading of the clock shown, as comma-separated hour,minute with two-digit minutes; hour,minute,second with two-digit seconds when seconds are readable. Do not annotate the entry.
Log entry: 6,00
